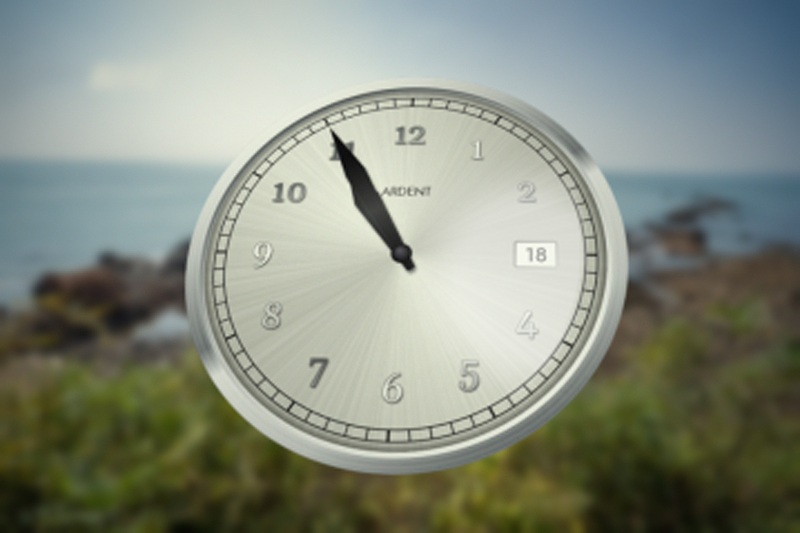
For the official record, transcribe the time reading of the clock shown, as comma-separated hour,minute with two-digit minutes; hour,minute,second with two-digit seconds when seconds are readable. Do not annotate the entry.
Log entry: 10,55
